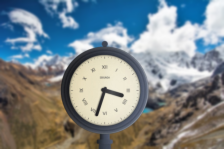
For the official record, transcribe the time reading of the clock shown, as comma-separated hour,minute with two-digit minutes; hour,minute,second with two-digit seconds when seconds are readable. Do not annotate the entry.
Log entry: 3,33
